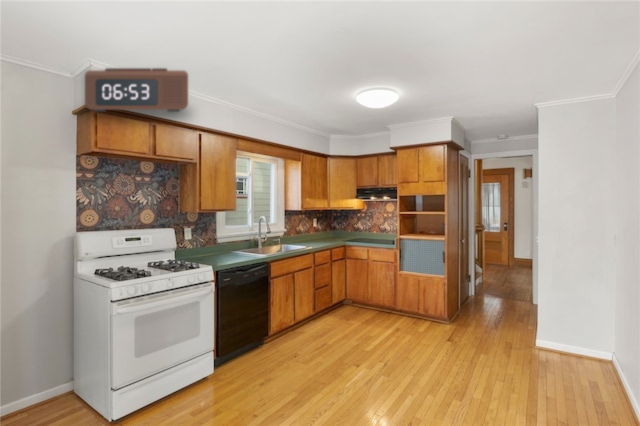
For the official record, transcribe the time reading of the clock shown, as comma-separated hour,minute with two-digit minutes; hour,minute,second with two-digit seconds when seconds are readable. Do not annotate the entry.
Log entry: 6,53
